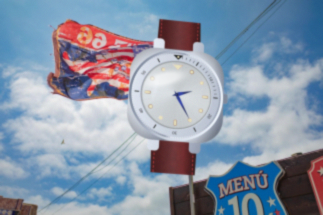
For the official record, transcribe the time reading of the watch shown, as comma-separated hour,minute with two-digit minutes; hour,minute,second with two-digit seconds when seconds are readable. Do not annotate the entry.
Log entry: 2,25
